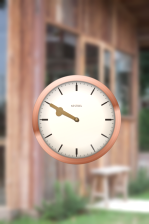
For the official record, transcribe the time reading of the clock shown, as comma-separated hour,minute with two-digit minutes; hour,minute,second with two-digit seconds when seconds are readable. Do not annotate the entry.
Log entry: 9,50
